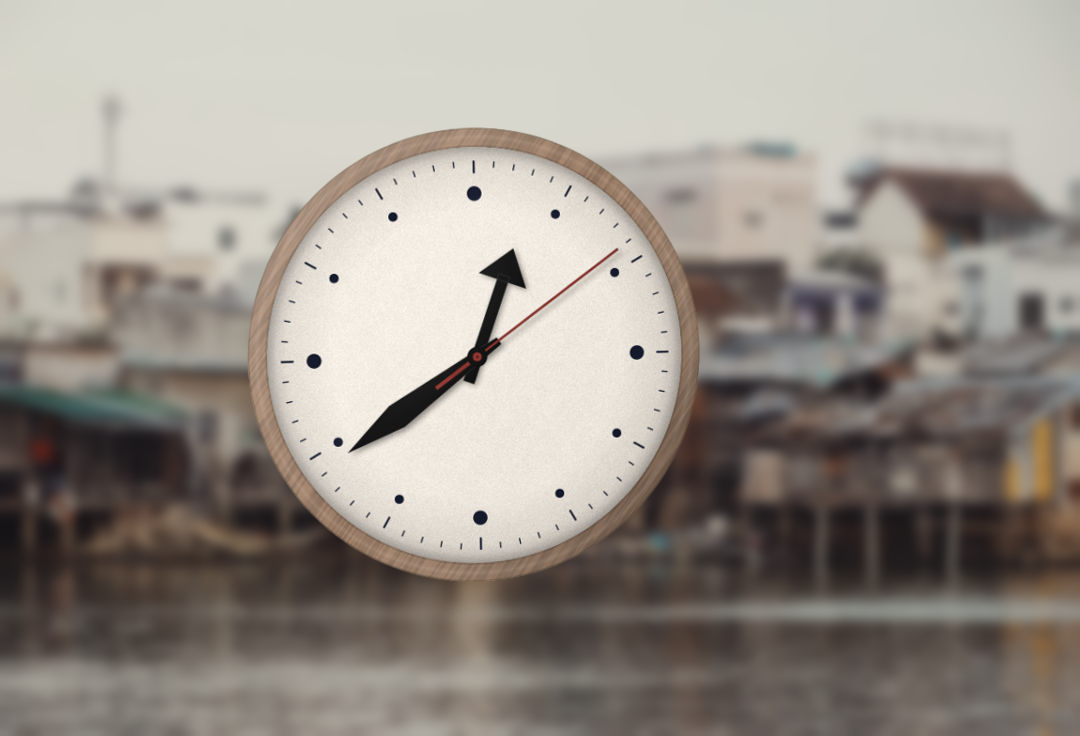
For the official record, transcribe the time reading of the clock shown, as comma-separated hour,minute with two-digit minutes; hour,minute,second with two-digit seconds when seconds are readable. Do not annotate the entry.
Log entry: 12,39,09
